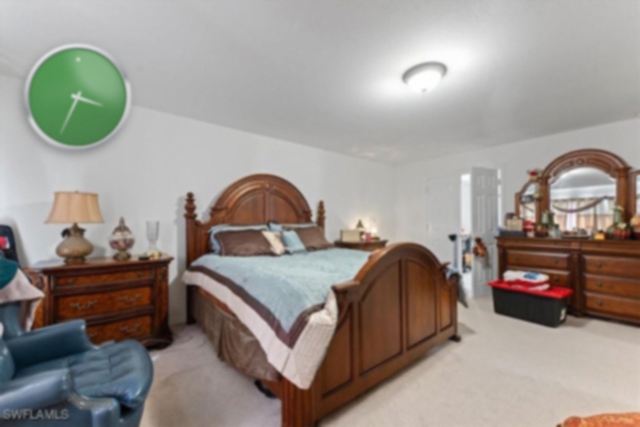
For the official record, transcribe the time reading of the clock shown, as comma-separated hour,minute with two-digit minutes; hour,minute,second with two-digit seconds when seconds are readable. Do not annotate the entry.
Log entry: 3,34
